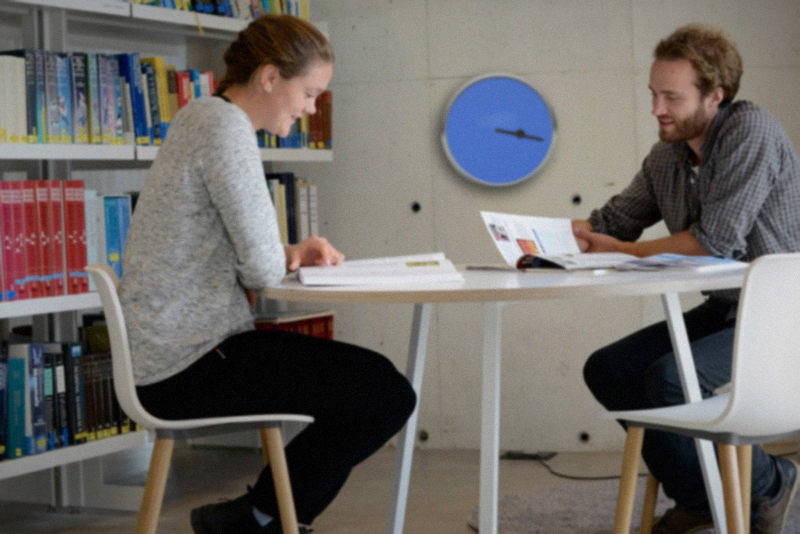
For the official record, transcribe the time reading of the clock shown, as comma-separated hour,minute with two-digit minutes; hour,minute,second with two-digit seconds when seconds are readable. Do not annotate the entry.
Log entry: 3,17
